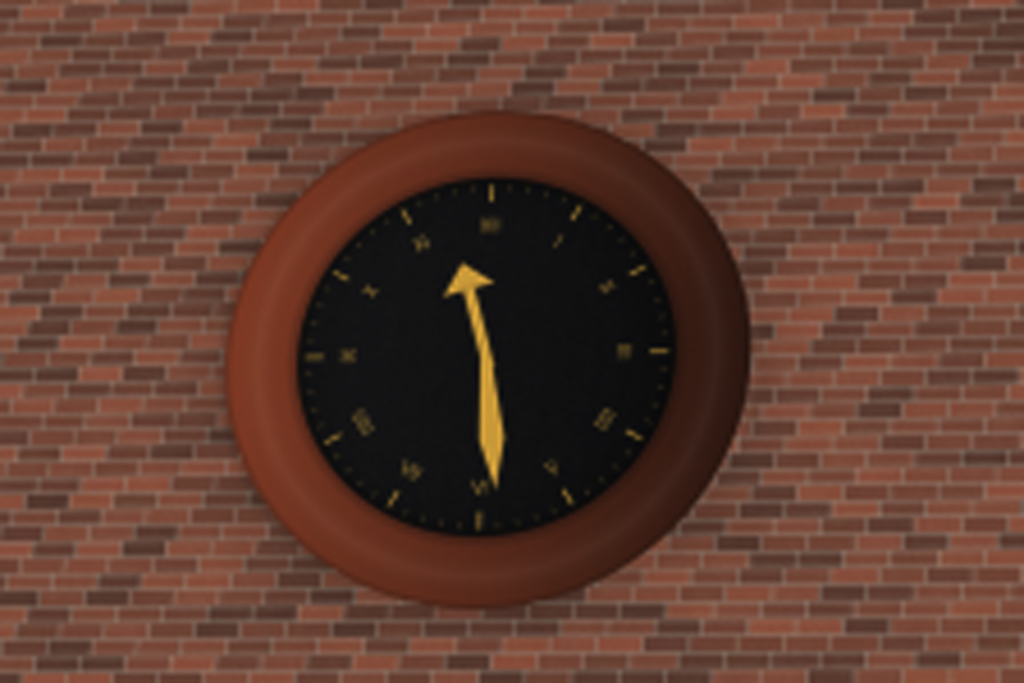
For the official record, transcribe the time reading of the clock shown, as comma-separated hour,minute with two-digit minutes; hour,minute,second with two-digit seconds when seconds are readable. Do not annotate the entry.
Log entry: 11,29
